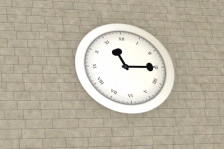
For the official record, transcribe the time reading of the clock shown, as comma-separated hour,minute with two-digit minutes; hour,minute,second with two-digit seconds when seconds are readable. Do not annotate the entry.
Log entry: 11,15
